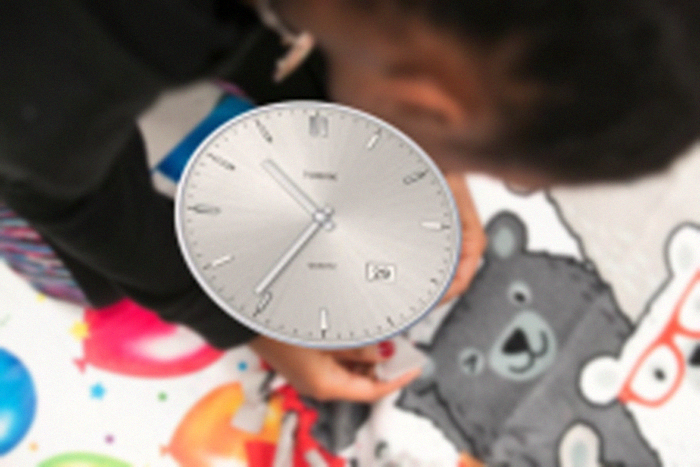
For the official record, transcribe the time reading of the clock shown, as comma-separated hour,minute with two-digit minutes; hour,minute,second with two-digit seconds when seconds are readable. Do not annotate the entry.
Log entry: 10,36
